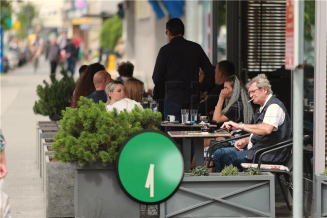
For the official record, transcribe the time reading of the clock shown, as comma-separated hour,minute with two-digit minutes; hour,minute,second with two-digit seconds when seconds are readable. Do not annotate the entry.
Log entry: 6,30
